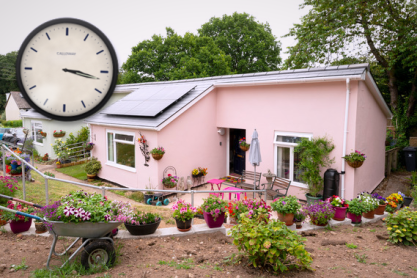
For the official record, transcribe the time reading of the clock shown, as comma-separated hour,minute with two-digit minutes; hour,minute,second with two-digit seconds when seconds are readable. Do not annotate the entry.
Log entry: 3,17
